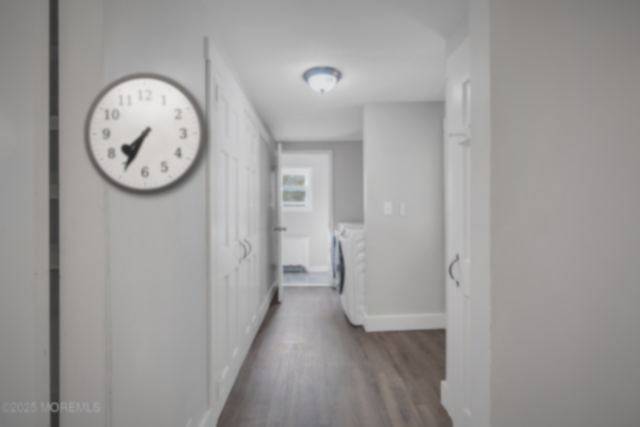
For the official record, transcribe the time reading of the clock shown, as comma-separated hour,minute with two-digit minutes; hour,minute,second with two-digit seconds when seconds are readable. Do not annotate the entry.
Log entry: 7,35
